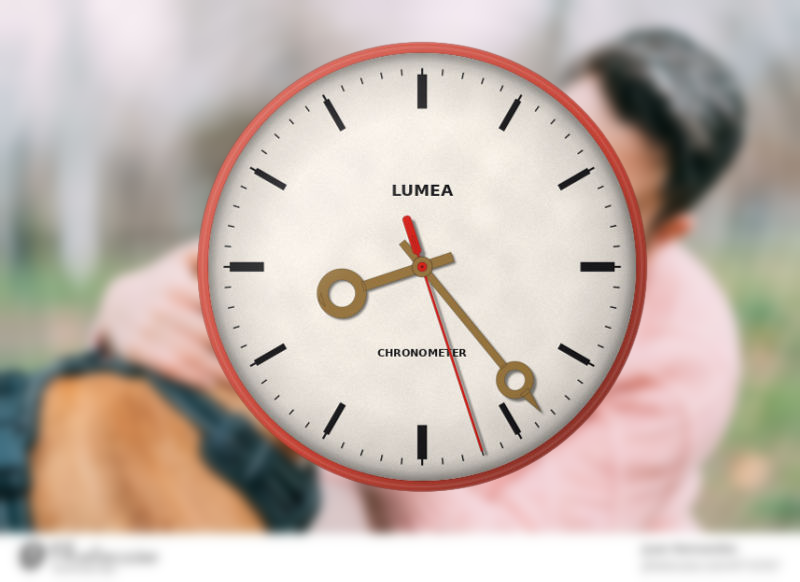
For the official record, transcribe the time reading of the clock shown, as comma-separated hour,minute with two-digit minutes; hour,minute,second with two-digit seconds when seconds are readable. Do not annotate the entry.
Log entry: 8,23,27
